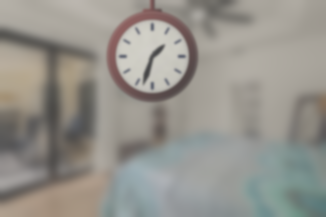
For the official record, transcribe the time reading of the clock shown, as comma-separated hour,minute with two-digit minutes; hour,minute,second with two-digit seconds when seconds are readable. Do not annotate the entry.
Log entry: 1,33
